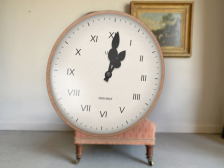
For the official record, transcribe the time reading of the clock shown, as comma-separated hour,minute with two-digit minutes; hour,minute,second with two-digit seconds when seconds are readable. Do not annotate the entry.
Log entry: 1,01
